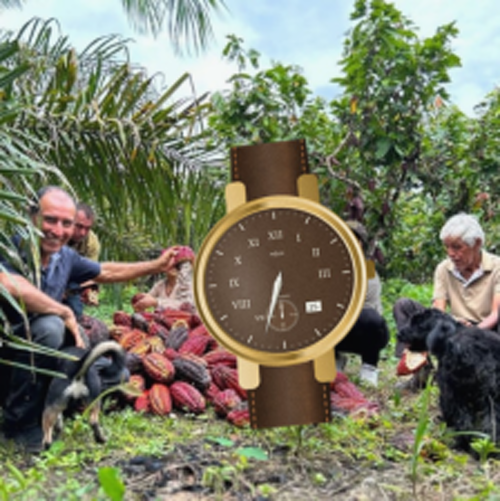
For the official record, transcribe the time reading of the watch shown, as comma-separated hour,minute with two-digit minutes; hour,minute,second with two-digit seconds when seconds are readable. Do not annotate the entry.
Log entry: 6,33
